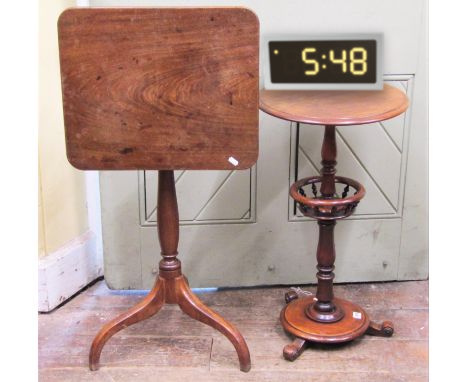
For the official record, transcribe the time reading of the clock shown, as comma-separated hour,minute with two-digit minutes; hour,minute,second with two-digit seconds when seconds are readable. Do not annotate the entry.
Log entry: 5,48
